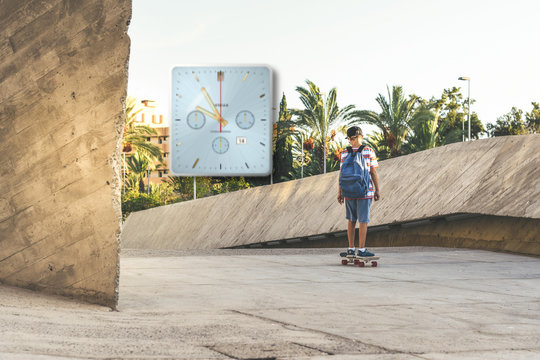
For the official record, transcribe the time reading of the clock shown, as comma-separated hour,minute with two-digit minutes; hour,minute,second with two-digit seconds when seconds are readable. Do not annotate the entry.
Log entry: 9,55
